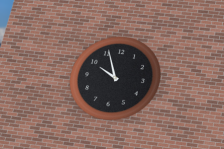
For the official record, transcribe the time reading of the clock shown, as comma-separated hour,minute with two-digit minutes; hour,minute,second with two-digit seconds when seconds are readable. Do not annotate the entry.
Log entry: 9,56
